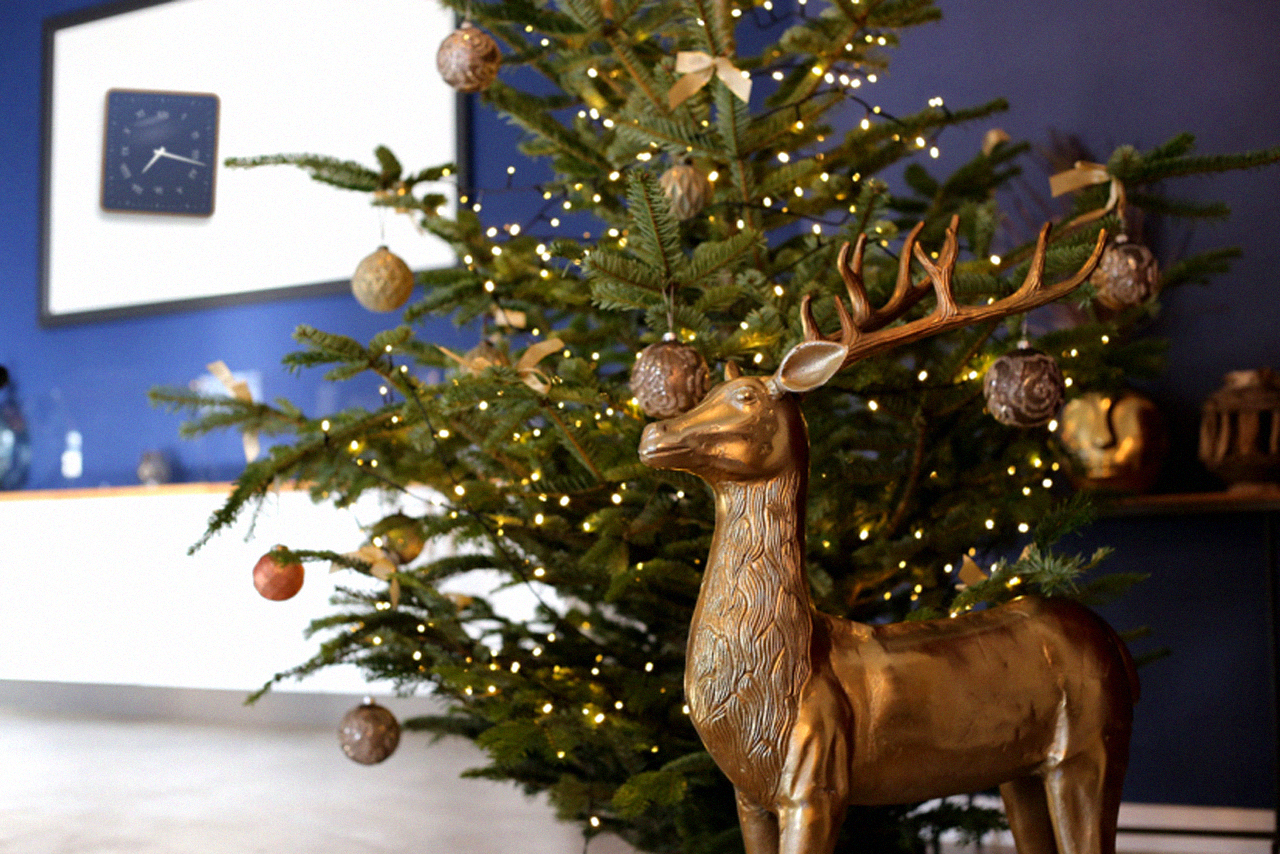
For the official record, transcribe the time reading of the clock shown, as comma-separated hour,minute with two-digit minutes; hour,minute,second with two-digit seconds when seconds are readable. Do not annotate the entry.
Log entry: 7,17
